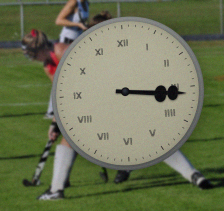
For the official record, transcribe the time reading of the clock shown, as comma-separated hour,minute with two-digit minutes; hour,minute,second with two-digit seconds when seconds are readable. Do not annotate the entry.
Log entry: 3,16
